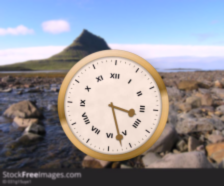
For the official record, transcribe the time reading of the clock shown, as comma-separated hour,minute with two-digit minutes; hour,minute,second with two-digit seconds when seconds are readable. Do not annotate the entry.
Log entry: 3,27
